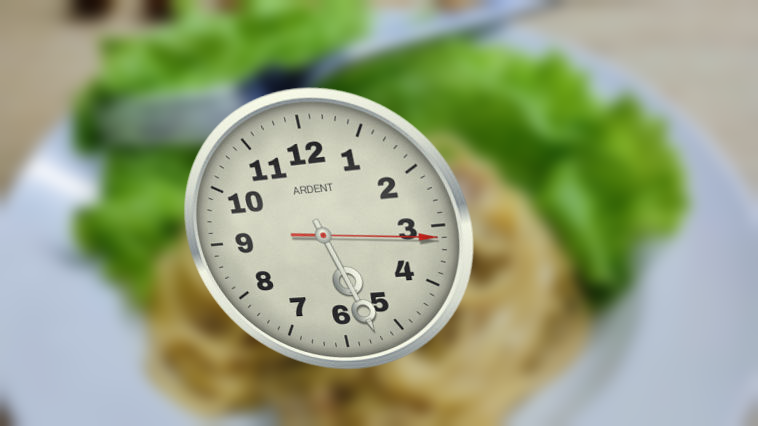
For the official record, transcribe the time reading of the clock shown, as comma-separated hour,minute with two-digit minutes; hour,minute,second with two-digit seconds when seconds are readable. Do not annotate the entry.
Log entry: 5,27,16
